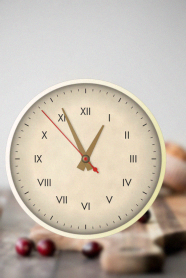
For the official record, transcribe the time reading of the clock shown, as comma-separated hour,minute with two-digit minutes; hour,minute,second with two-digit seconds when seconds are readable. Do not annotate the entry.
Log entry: 12,55,53
